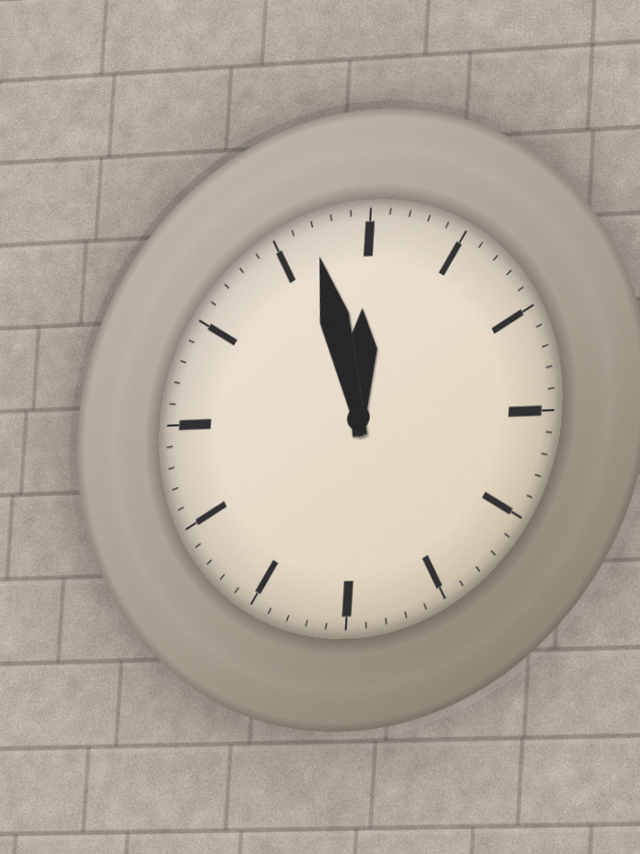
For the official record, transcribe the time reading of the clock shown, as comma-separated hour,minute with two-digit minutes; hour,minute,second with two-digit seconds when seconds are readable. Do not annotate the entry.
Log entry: 11,57
